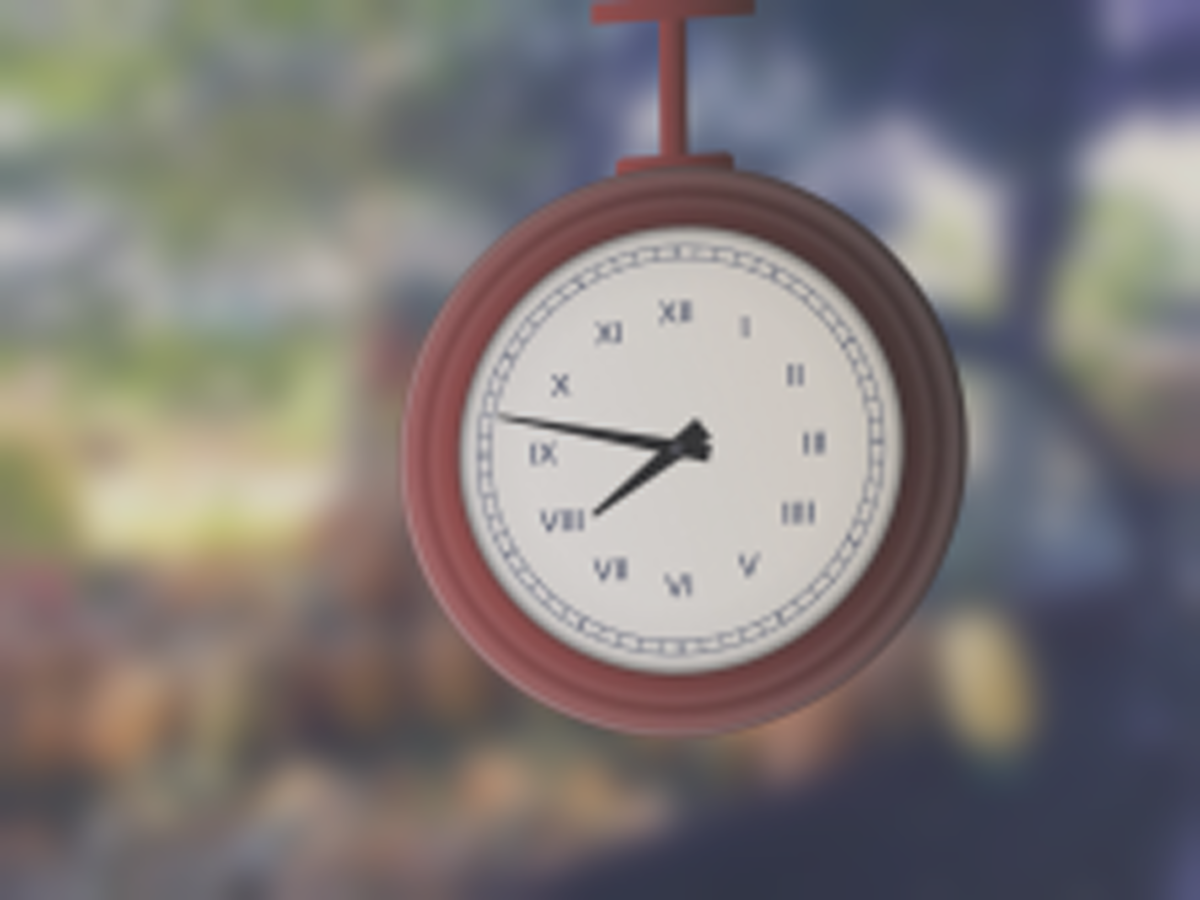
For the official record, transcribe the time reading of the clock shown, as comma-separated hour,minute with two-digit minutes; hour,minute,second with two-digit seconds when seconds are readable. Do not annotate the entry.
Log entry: 7,47
